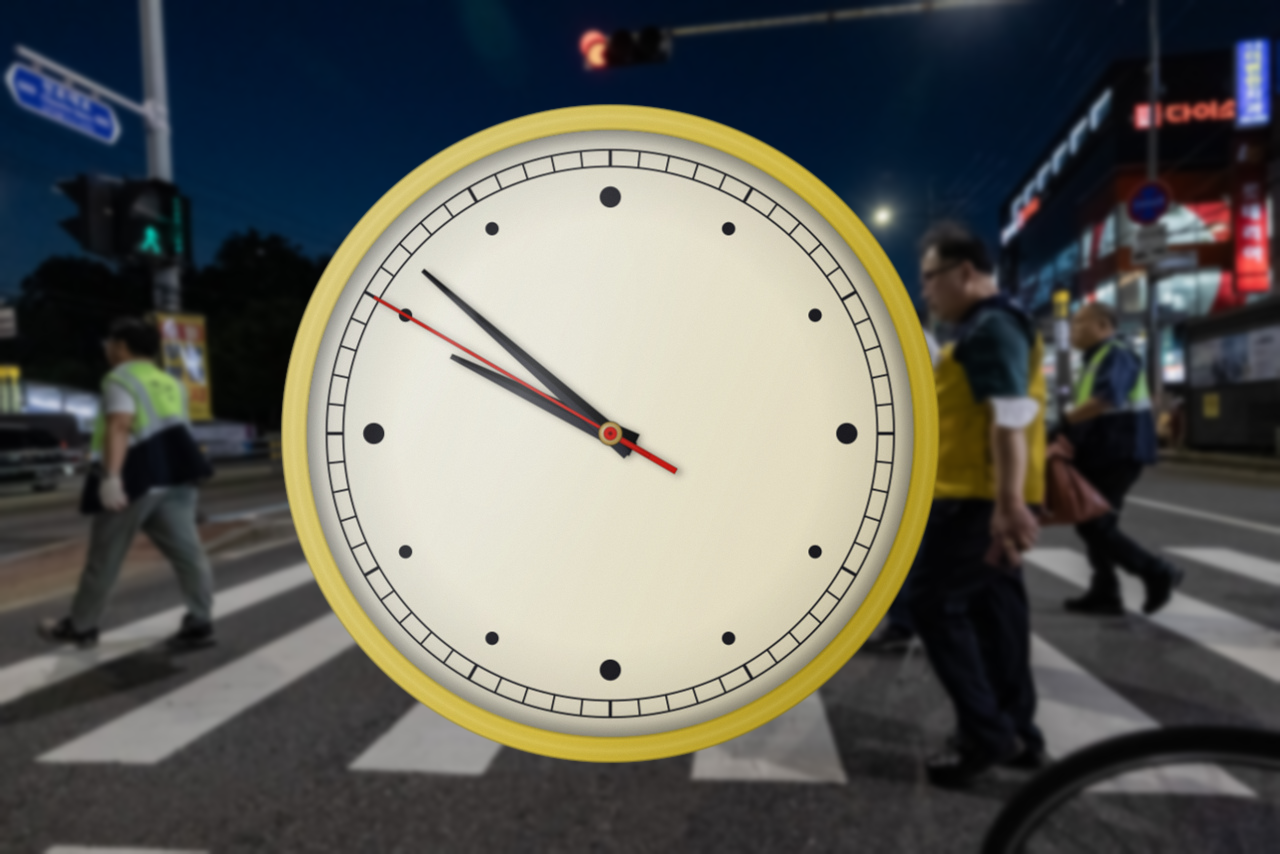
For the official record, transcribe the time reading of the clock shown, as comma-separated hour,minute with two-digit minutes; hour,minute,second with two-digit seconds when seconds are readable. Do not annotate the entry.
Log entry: 9,51,50
